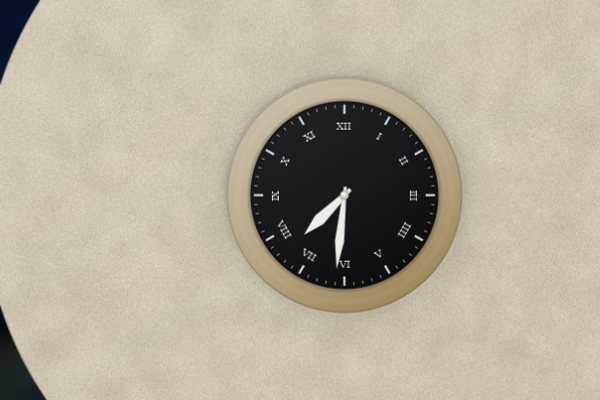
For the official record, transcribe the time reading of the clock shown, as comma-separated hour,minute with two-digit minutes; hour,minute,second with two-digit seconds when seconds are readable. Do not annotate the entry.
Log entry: 7,31
